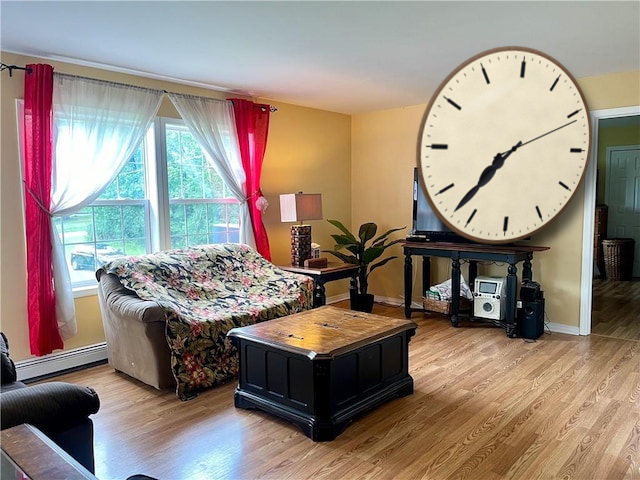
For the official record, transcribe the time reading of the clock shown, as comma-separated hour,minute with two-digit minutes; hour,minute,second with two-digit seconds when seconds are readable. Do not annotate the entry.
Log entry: 7,37,11
